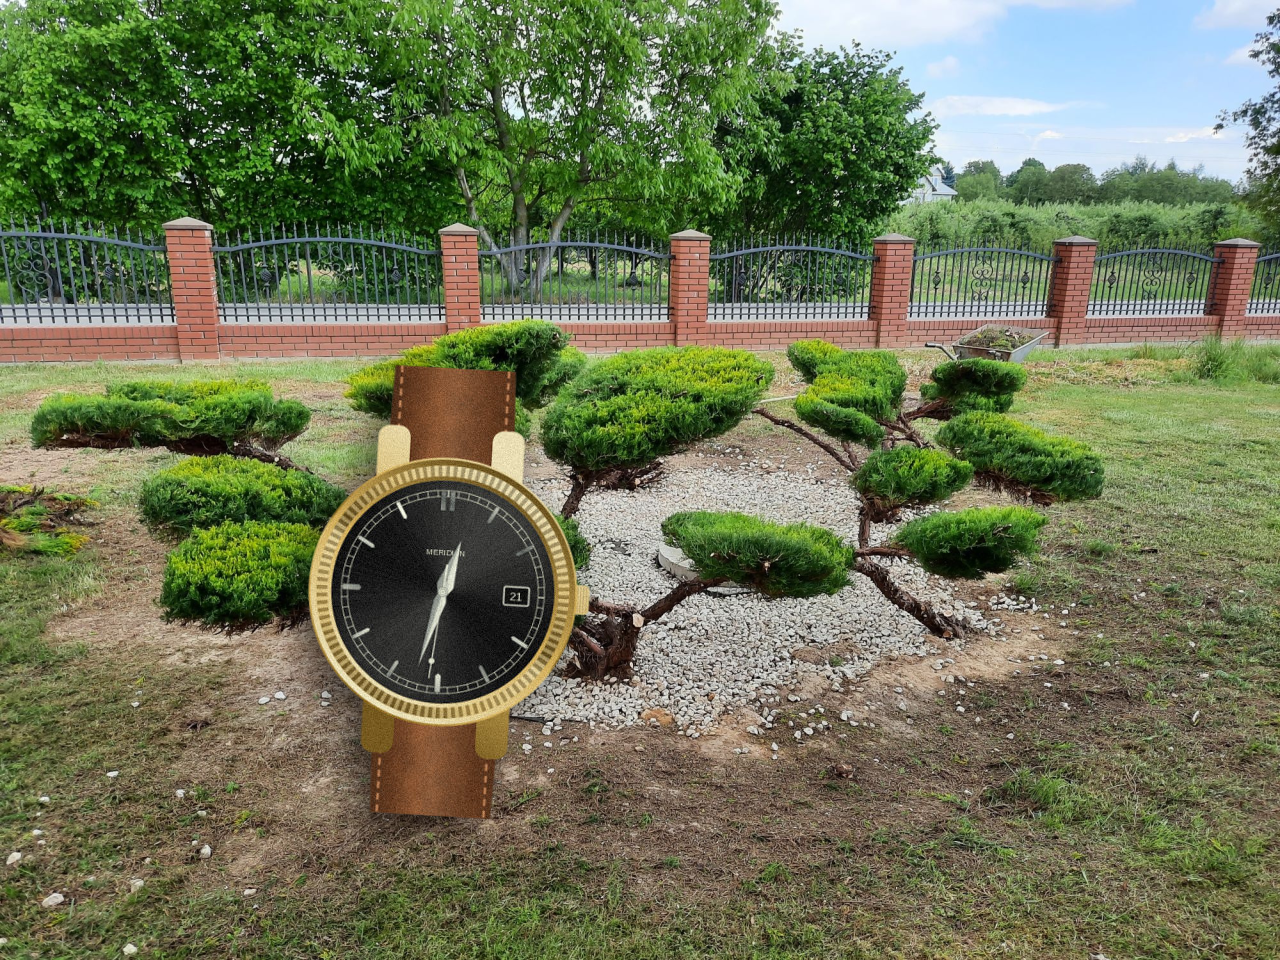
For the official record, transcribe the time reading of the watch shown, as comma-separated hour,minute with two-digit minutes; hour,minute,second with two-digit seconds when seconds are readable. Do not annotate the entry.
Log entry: 12,32,31
